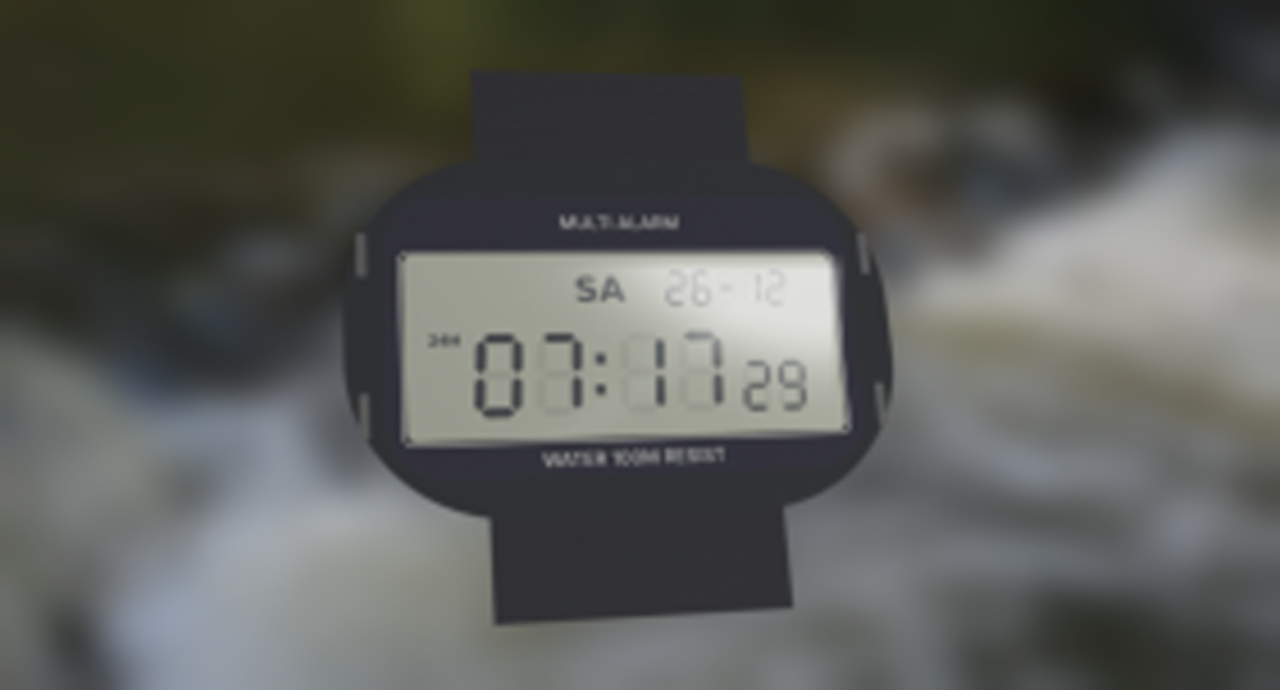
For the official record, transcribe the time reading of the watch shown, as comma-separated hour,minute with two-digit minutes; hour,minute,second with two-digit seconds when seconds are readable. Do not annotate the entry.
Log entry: 7,17,29
